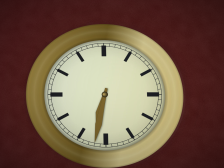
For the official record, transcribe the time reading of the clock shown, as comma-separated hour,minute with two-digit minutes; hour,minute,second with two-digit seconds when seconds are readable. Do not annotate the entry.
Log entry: 6,32
